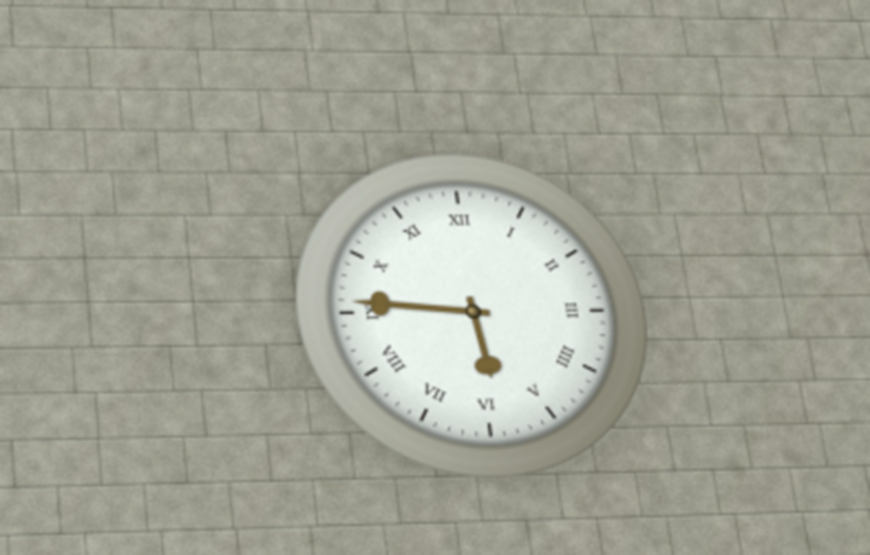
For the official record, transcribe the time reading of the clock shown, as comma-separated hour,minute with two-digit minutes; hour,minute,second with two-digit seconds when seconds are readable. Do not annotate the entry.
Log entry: 5,46
